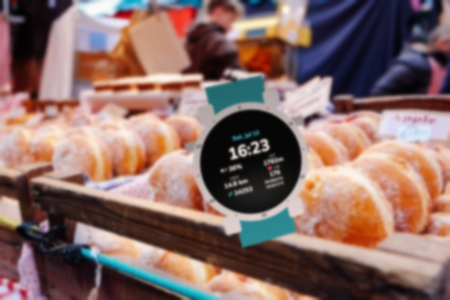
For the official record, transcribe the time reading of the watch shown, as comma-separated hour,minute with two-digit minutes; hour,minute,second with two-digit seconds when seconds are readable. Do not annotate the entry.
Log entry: 16,23
